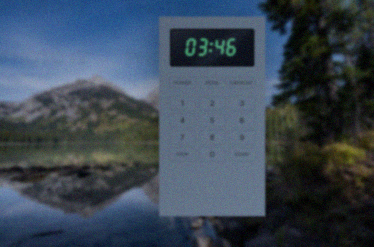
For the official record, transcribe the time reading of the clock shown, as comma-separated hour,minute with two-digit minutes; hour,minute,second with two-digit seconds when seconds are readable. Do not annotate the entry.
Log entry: 3,46
